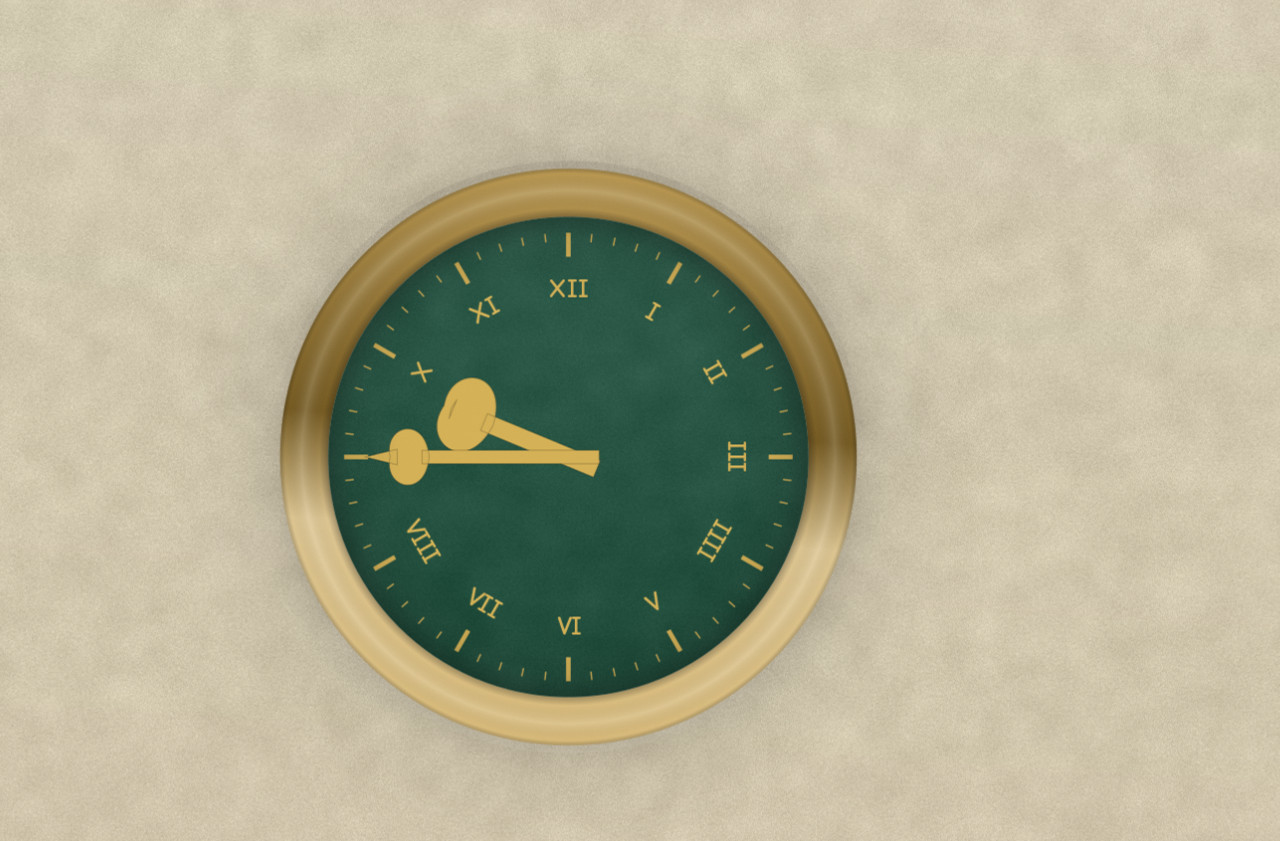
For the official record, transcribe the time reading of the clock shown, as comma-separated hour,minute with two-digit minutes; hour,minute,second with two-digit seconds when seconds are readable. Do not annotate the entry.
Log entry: 9,45
